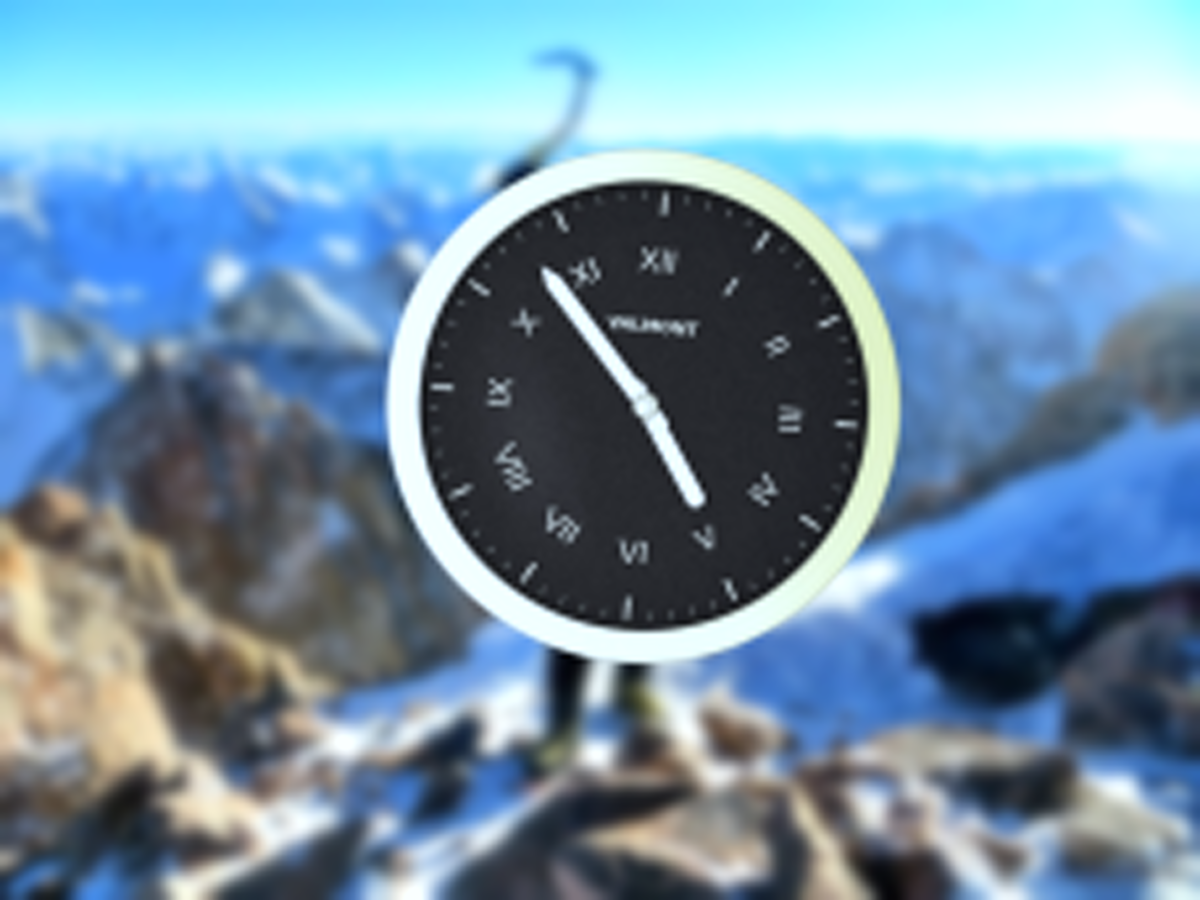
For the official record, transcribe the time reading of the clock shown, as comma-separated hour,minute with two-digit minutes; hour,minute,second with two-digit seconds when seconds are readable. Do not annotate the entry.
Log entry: 4,53
